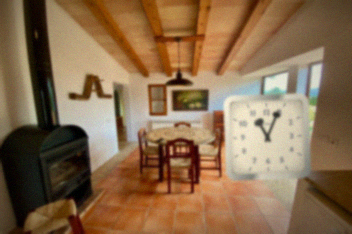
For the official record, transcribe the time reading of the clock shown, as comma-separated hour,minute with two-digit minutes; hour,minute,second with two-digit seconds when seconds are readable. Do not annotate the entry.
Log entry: 11,04
